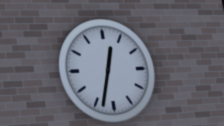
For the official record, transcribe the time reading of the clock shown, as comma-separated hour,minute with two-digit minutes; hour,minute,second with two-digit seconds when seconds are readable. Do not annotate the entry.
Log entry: 12,33
